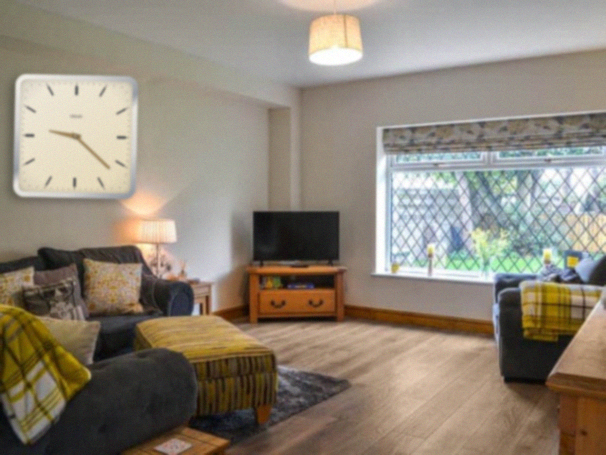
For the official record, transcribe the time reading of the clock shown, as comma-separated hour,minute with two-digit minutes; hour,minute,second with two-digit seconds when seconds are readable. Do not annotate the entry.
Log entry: 9,22
